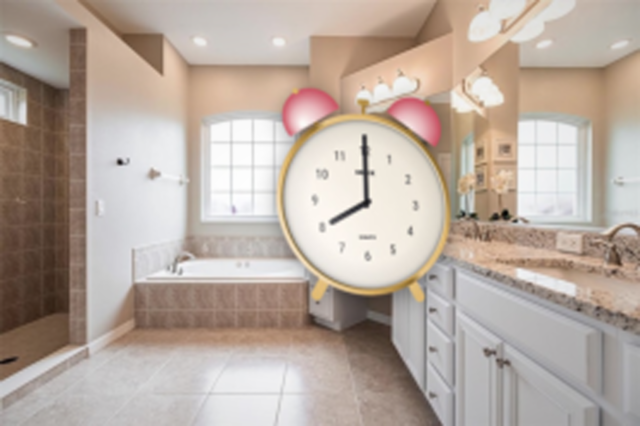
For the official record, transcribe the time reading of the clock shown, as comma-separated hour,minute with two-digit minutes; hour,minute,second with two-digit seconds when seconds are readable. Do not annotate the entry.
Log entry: 8,00
